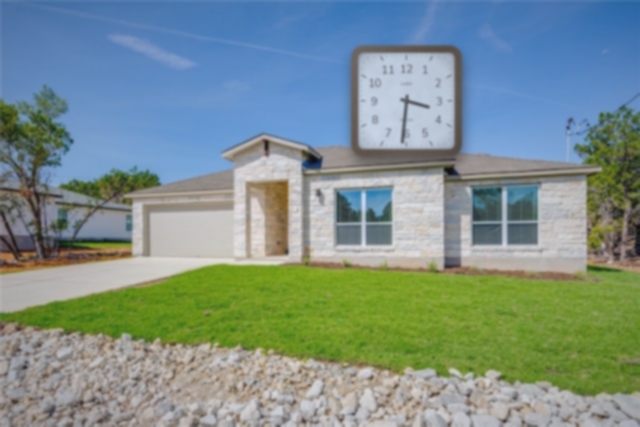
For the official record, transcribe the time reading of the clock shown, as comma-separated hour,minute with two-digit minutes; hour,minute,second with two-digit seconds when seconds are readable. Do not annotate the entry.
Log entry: 3,31
